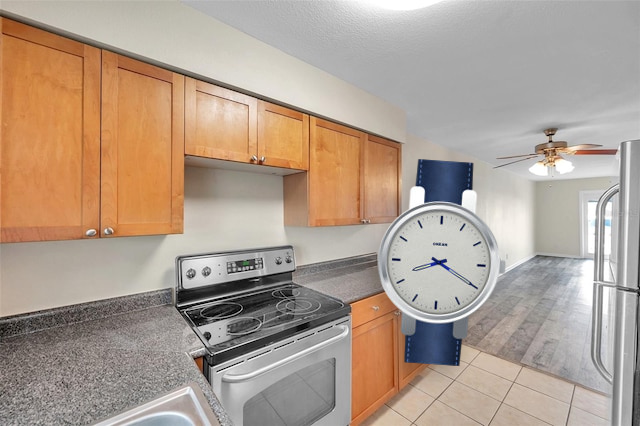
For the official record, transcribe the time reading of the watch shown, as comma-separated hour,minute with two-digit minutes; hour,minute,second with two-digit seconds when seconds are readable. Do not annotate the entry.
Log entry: 8,20
